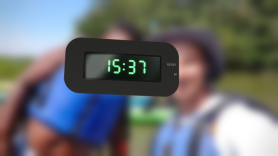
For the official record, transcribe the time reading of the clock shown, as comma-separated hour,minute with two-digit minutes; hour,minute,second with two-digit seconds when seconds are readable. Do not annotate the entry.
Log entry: 15,37
